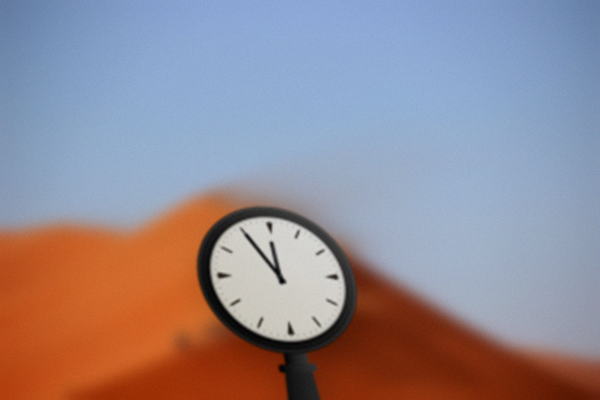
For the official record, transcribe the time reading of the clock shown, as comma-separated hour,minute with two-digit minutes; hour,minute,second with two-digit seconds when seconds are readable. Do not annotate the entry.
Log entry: 11,55
